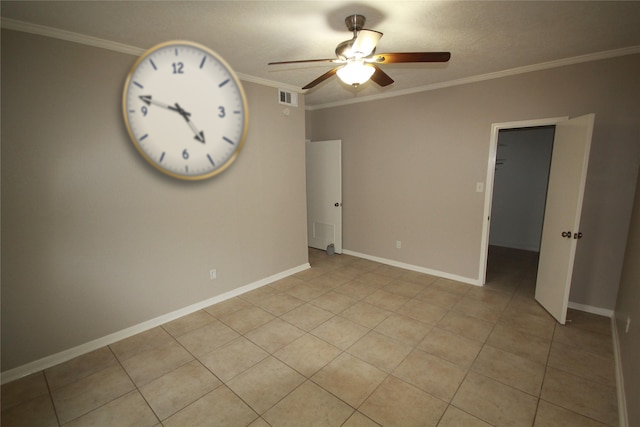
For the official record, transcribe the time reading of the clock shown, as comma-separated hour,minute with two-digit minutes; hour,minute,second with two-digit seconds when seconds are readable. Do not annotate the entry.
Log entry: 4,48
